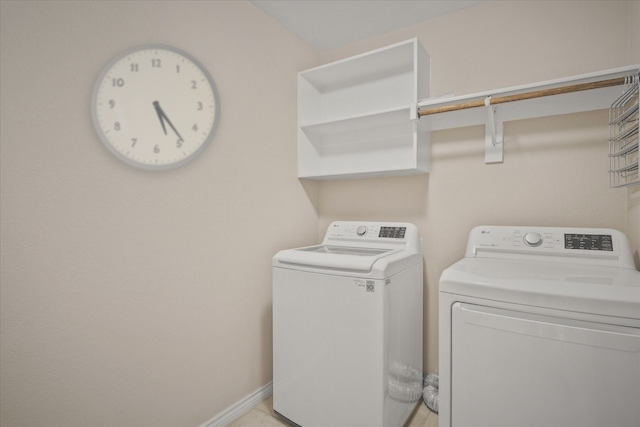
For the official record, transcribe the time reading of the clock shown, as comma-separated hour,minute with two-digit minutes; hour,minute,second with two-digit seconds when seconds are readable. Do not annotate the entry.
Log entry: 5,24
